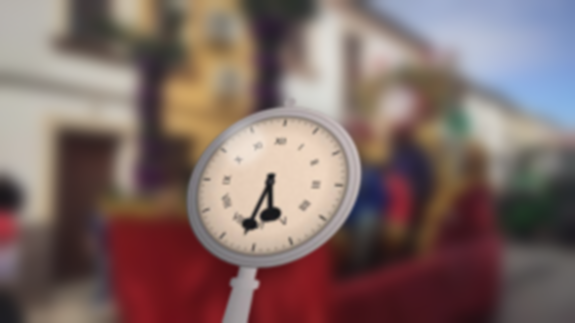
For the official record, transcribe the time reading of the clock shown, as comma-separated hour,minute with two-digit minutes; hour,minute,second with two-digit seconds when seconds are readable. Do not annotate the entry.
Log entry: 5,32
